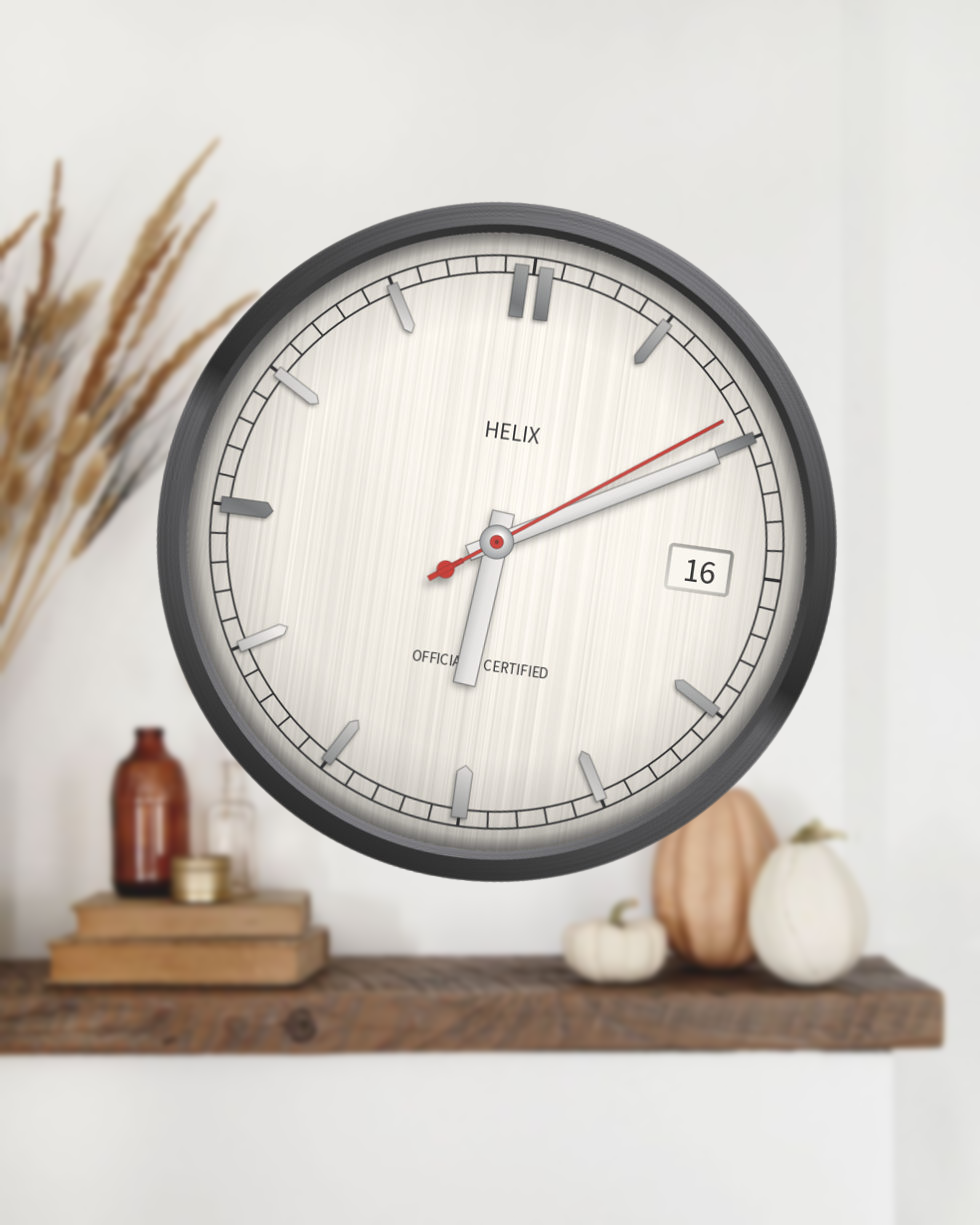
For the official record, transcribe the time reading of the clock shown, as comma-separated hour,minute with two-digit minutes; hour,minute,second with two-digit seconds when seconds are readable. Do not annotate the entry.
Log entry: 6,10,09
